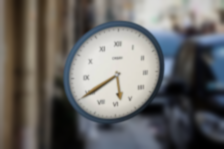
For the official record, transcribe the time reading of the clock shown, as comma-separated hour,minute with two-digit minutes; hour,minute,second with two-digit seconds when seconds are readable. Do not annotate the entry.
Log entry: 5,40
